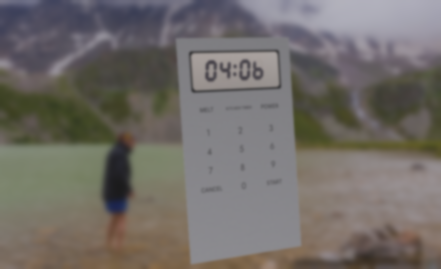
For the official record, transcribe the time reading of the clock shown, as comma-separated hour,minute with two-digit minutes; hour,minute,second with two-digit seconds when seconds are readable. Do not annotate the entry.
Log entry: 4,06
